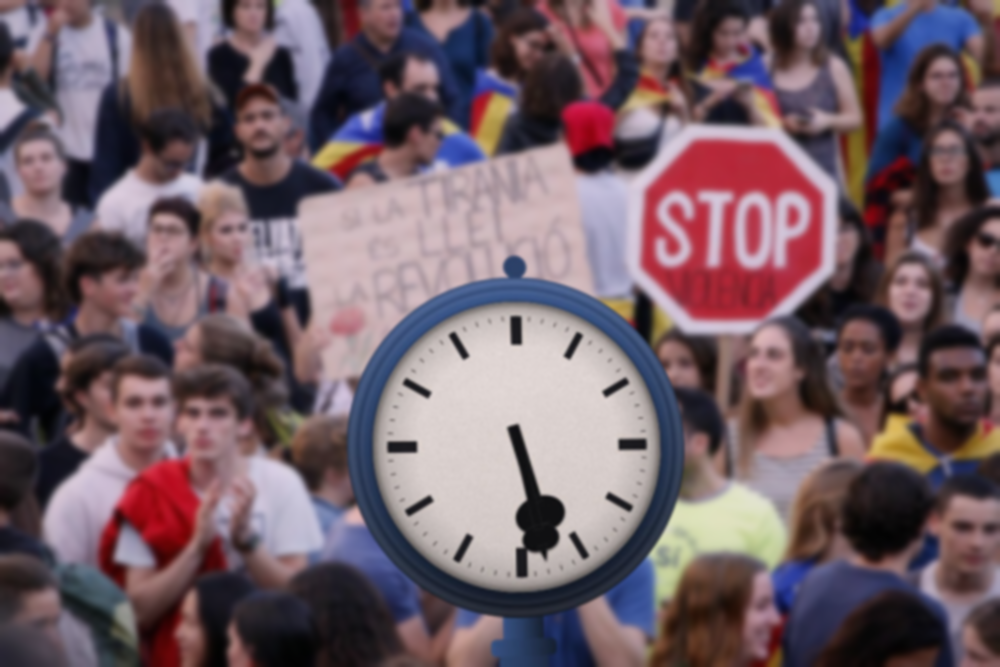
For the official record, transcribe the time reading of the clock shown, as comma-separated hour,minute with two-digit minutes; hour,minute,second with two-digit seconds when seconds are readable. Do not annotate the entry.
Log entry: 5,28
